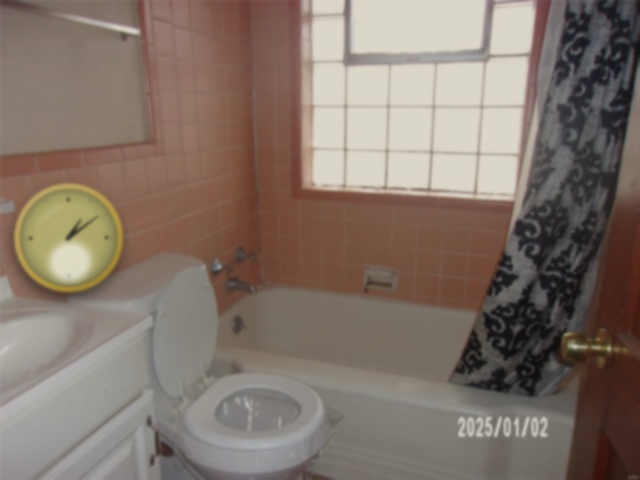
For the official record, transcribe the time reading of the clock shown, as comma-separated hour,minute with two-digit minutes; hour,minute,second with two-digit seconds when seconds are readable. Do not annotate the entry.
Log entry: 1,09
